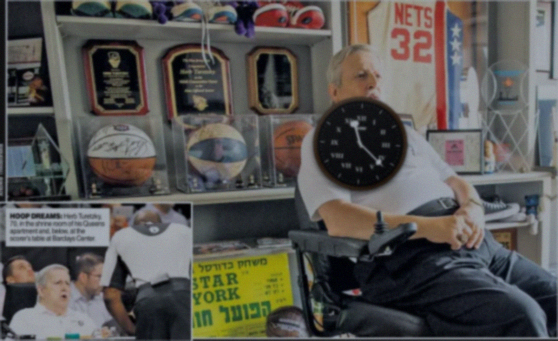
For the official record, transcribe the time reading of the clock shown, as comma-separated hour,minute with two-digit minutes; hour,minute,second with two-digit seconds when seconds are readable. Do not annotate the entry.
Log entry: 11,22
